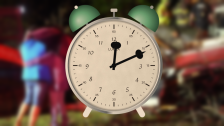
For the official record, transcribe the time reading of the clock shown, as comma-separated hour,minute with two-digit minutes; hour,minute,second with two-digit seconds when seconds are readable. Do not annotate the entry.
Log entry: 12,11
